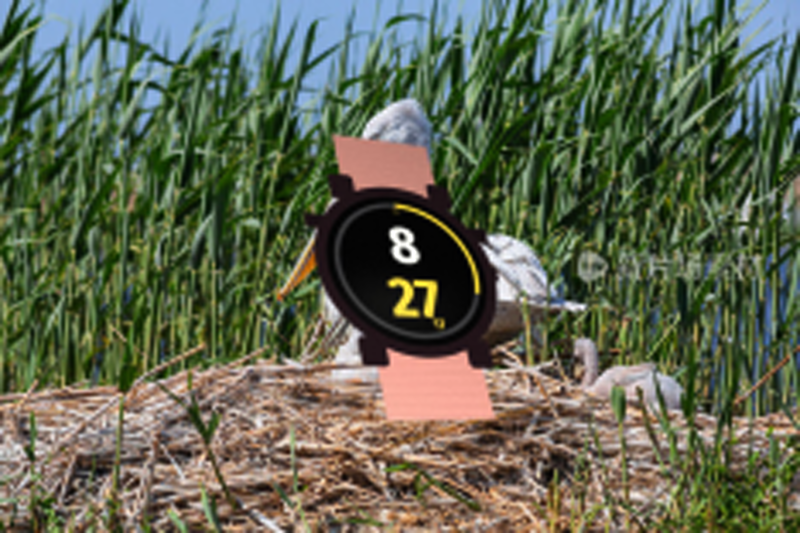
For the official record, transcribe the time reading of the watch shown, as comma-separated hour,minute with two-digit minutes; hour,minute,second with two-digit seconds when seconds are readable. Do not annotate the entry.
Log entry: 8,27
